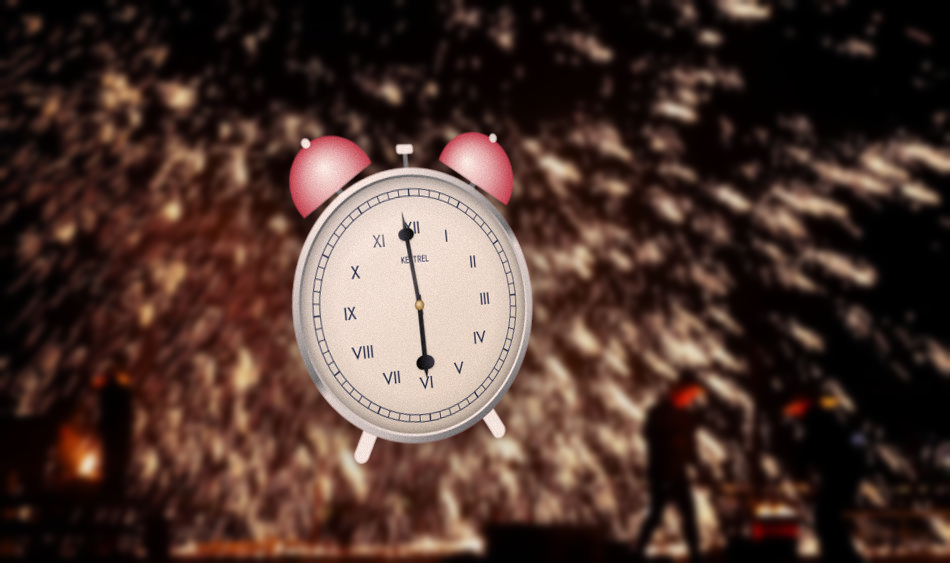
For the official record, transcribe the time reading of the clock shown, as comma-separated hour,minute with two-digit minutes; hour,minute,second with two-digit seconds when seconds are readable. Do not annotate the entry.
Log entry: 5,59
